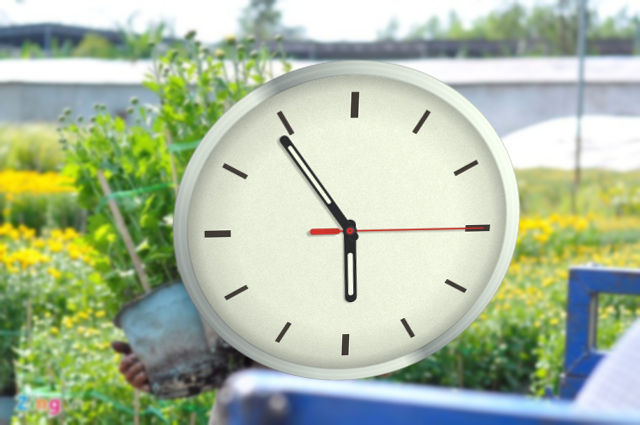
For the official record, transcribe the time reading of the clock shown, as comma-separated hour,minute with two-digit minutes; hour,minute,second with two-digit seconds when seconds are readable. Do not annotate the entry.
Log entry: 5,54,15
